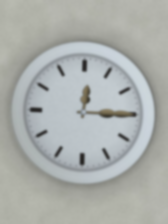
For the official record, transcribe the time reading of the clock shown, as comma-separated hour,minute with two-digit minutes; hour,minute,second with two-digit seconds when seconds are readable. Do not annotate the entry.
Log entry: 12,15
